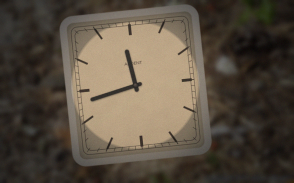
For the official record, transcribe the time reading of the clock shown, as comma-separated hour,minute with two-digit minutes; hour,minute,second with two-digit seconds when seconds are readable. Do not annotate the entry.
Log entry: 11,43
